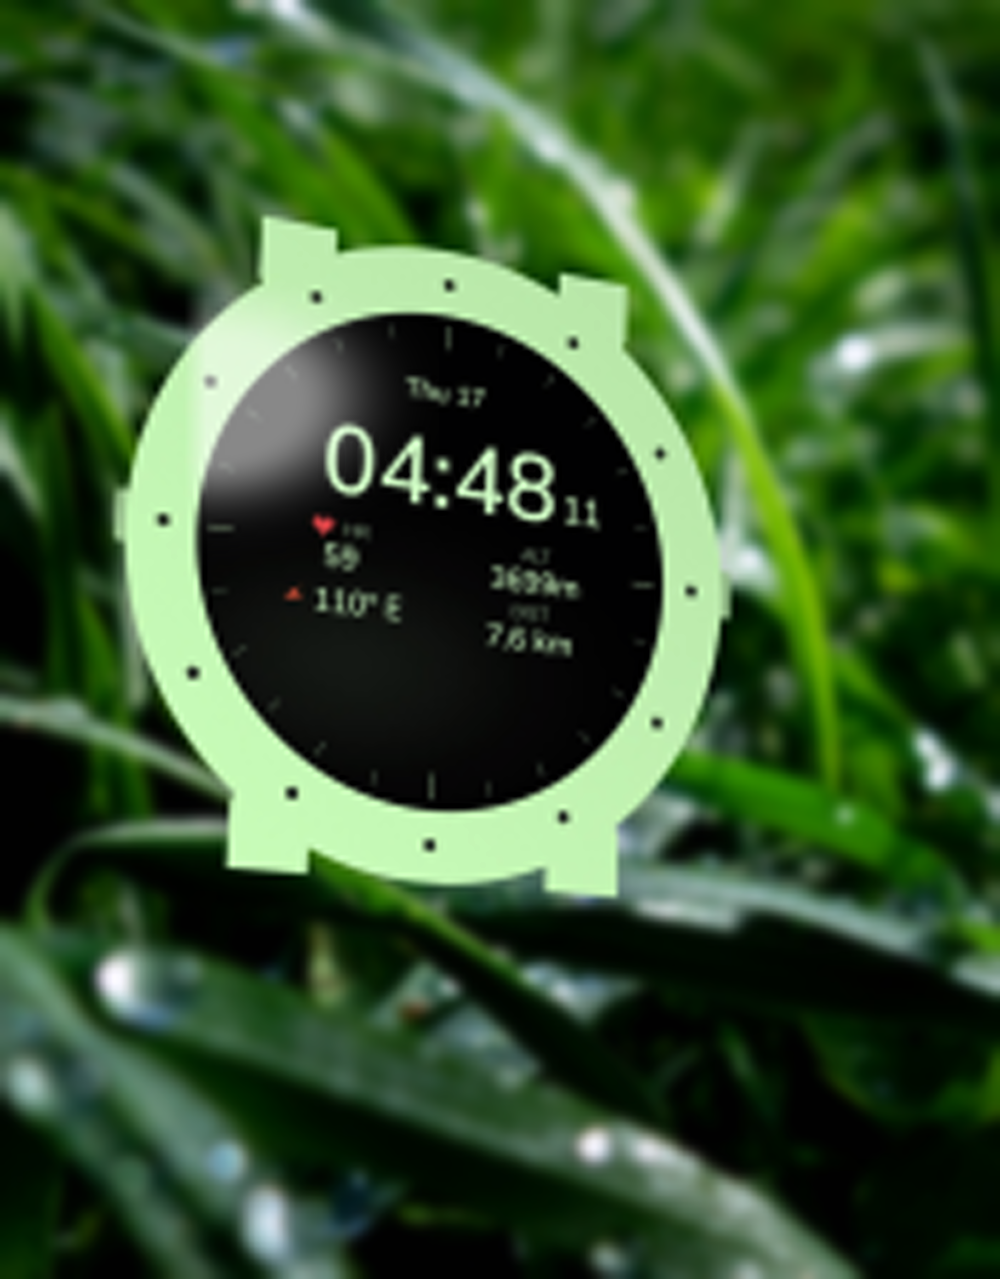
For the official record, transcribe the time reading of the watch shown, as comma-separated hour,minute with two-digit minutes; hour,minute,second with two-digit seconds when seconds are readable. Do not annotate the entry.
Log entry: 4,48
